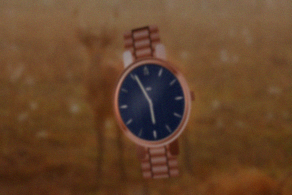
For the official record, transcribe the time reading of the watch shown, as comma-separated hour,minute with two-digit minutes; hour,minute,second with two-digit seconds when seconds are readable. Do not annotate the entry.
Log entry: 5,56
